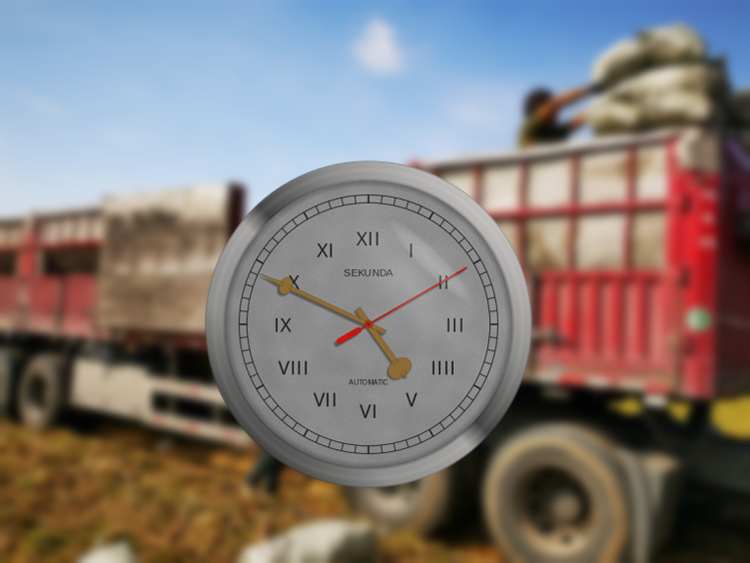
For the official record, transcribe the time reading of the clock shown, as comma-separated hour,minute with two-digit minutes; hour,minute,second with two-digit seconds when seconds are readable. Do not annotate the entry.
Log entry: 4,49,10
